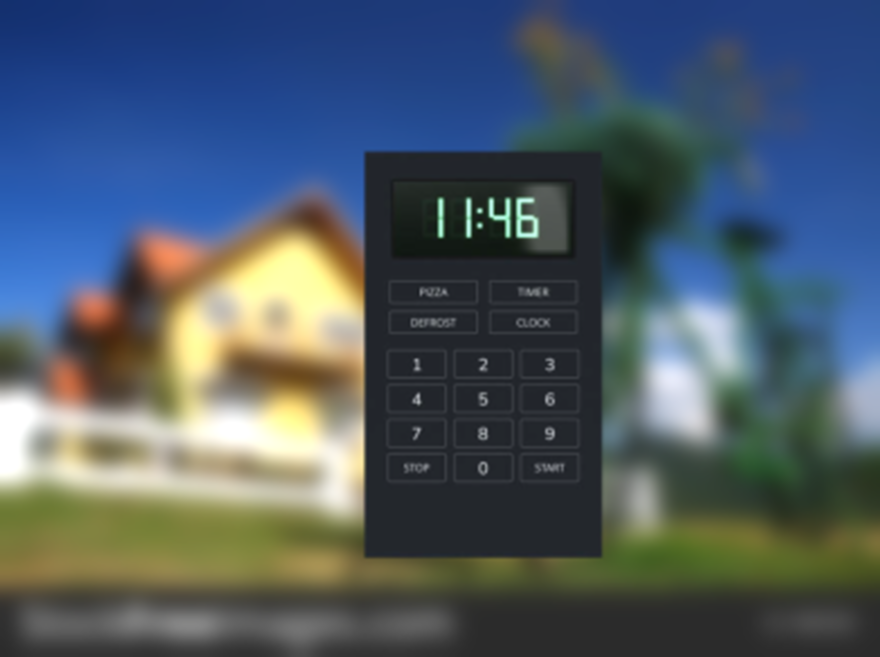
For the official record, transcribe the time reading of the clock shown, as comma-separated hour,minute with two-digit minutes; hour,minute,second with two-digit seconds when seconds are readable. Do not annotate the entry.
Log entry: 11,46
